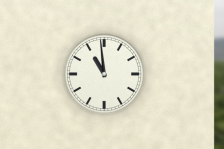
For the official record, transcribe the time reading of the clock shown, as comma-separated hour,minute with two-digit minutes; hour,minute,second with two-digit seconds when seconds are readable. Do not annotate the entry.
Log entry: 10,59
